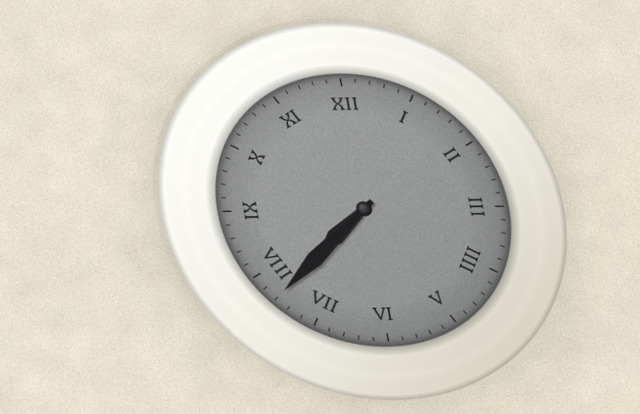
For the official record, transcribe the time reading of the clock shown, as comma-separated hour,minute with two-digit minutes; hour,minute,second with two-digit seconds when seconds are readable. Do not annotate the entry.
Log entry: 7,38
